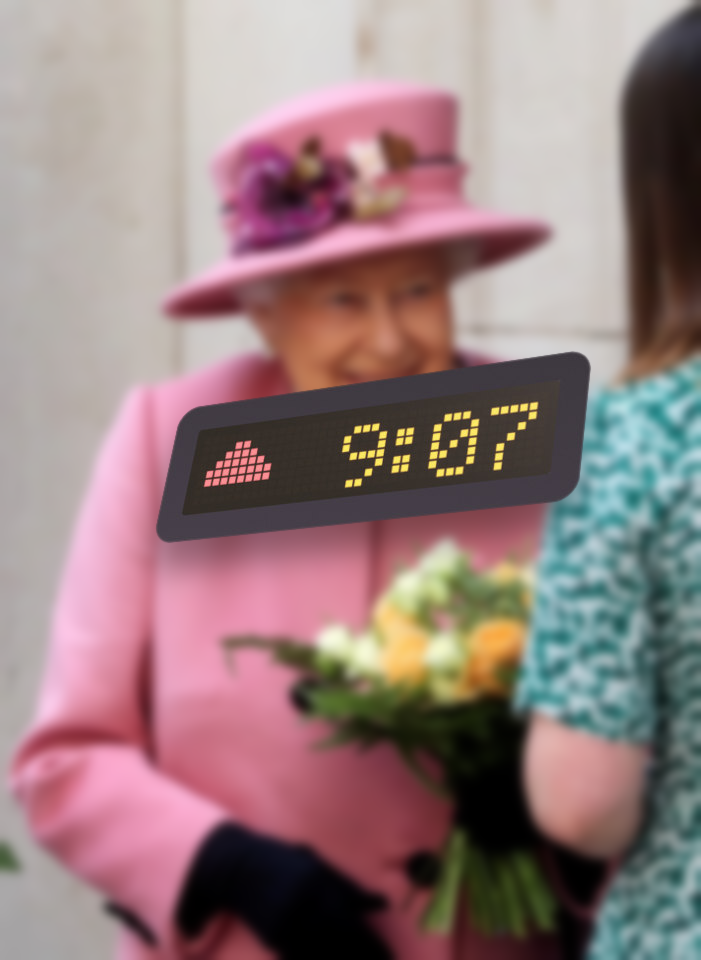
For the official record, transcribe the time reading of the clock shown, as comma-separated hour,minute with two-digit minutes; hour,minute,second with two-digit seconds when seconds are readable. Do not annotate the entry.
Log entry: 9,07
